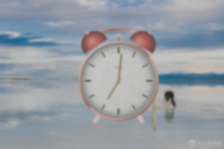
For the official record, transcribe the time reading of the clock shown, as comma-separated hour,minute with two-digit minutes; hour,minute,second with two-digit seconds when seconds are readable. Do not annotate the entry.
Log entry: 7,01
